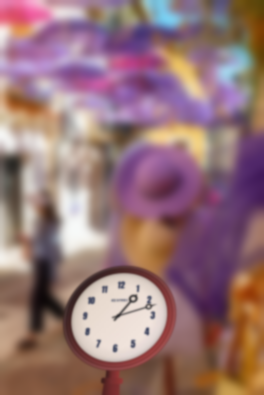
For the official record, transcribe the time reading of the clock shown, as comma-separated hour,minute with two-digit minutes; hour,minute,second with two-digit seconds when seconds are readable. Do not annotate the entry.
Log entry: 1,12
